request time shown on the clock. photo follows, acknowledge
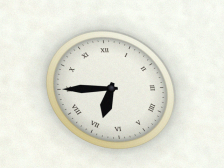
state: 6:45
